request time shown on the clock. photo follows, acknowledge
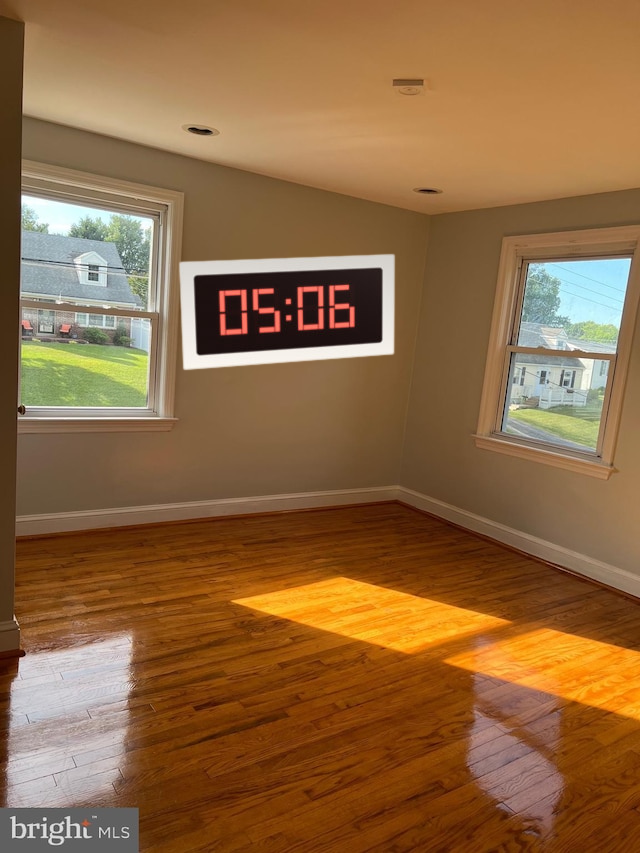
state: 5:06
